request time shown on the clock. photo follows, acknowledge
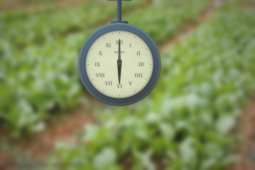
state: 6:00
